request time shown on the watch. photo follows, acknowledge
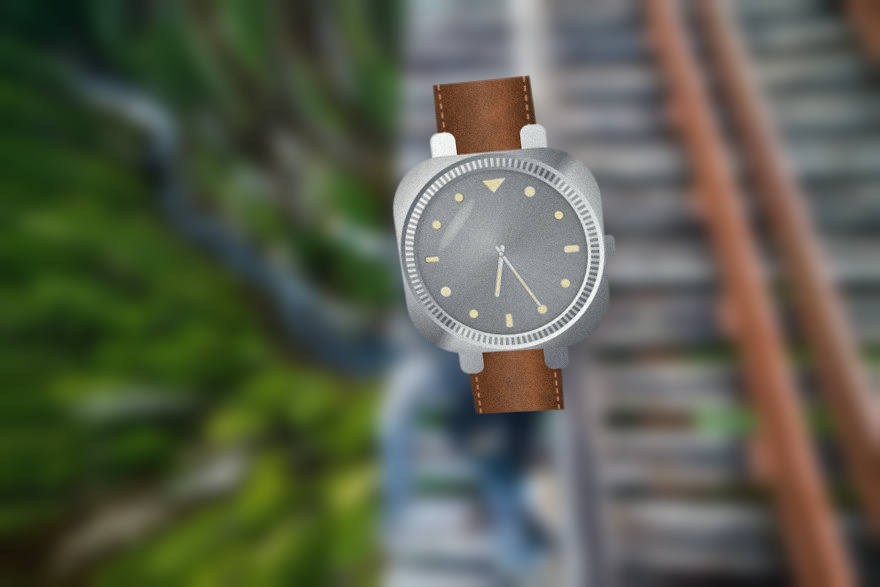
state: 6:25
